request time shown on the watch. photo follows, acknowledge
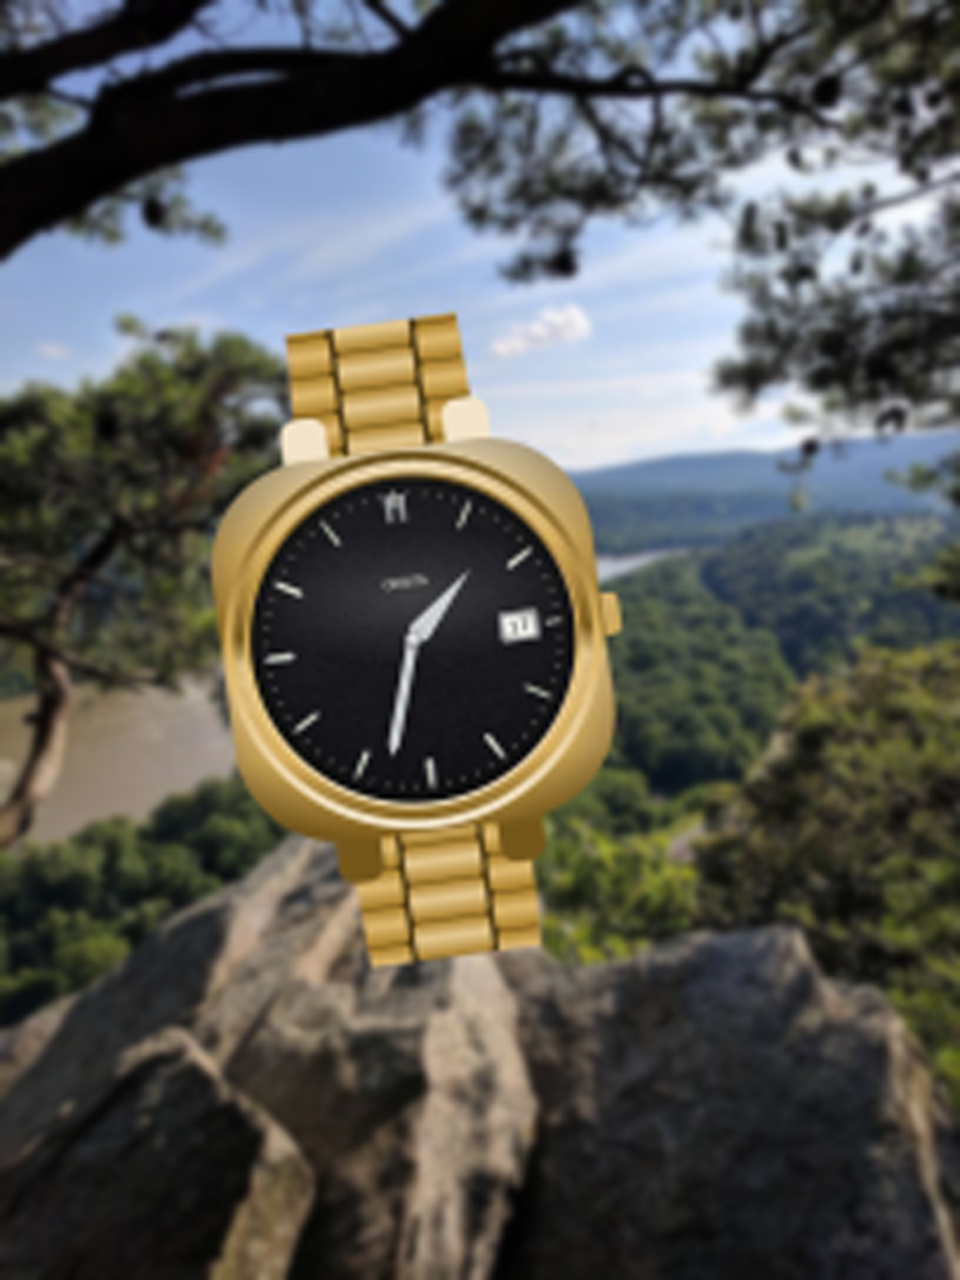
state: 1:33
